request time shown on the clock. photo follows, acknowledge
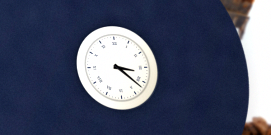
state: 3:22
